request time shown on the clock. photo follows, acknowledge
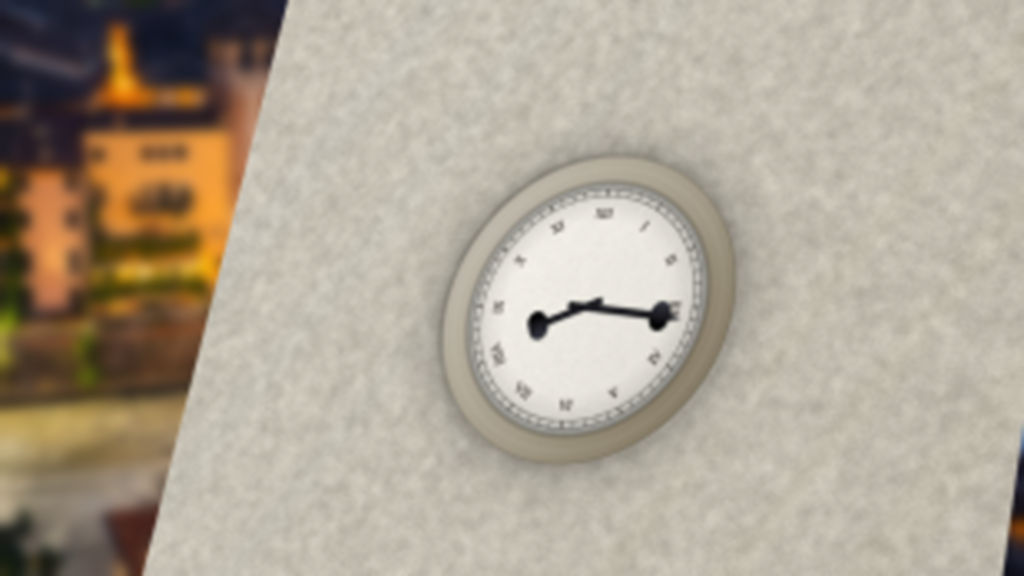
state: 8:16
